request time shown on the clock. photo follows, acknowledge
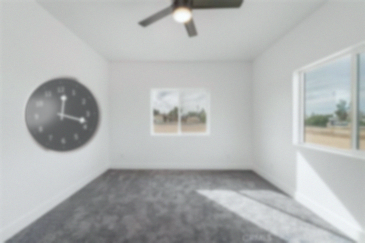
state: 12:18
